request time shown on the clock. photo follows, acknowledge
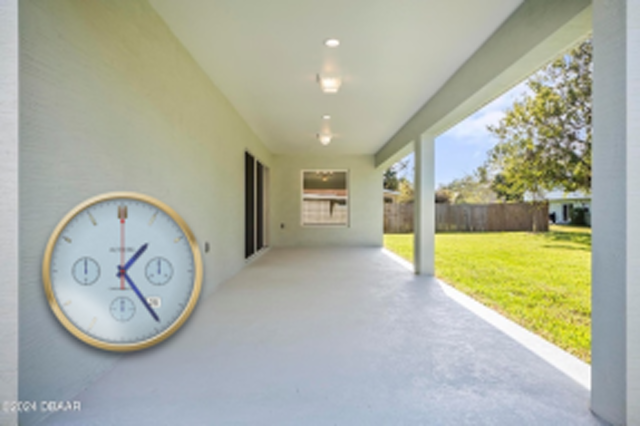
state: 1:24
